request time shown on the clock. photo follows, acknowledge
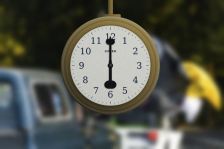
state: 6:00
